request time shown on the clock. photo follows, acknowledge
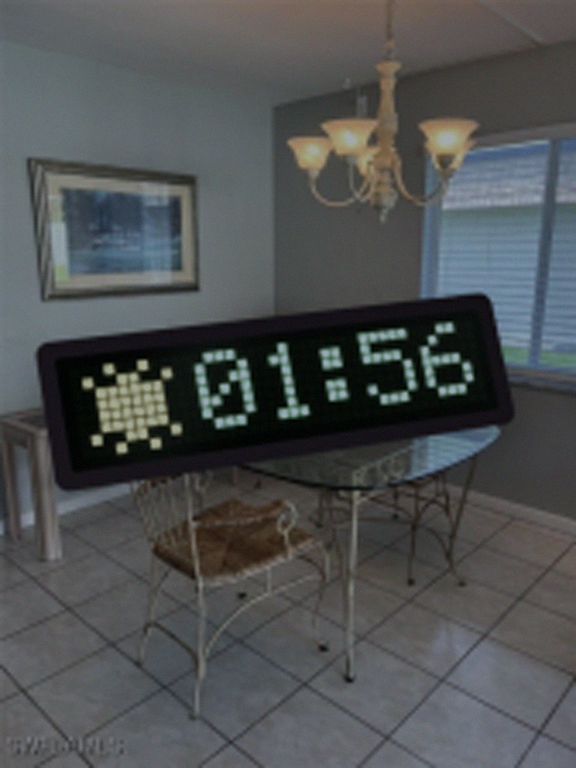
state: 1:56
